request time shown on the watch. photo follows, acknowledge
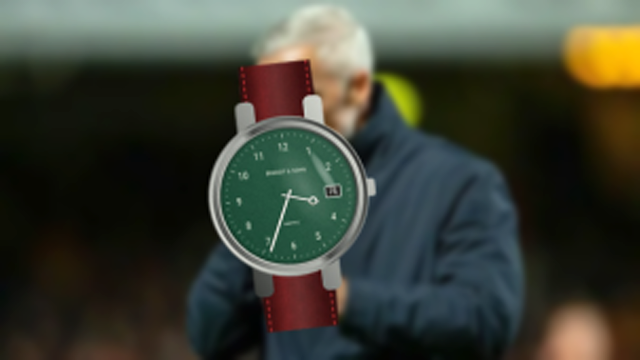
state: 3:34
